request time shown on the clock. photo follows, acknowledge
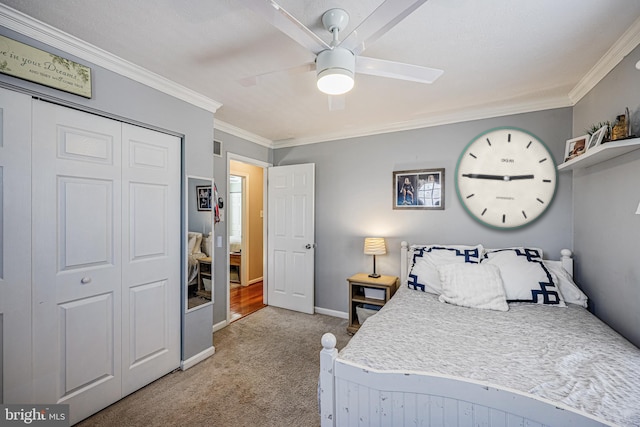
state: 2:45
